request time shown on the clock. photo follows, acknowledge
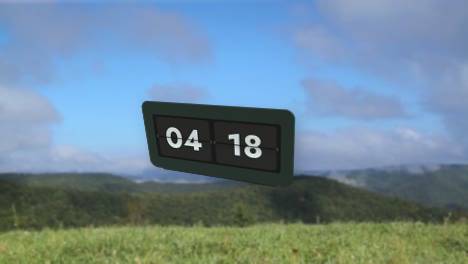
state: 4:18
